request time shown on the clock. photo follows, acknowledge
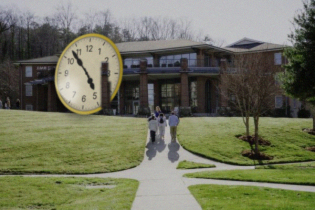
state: 4:53
